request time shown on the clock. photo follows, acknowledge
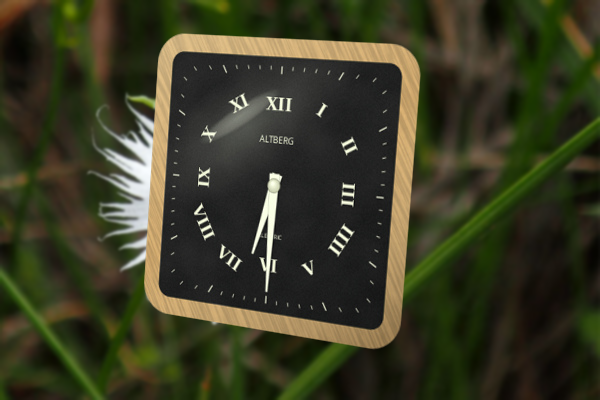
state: 6:30
